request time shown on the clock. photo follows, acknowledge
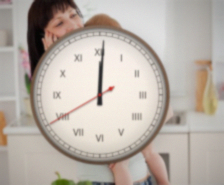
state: 12:00:40
